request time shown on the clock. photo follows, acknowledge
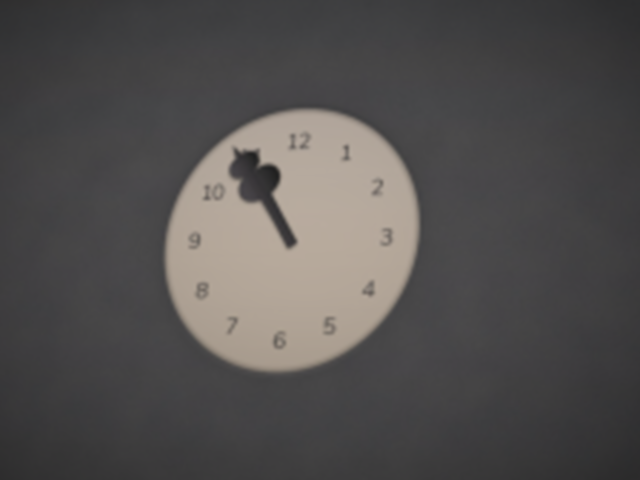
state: 10:54
